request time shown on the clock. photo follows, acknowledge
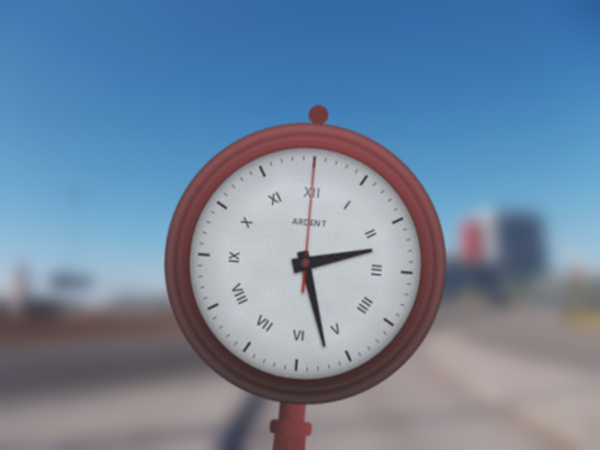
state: 2:27:00
